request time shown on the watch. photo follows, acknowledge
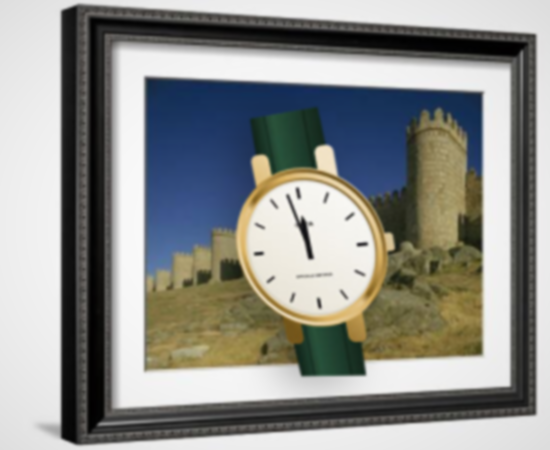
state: 11:58
